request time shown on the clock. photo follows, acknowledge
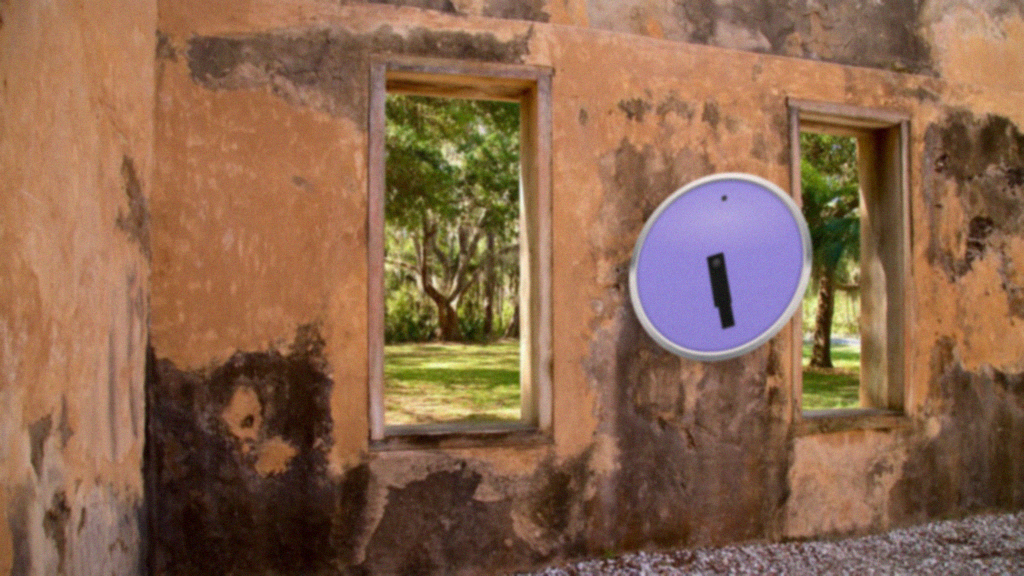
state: 5:27
